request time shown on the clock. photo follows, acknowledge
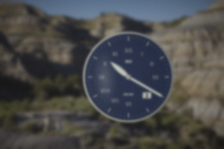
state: 10:20
